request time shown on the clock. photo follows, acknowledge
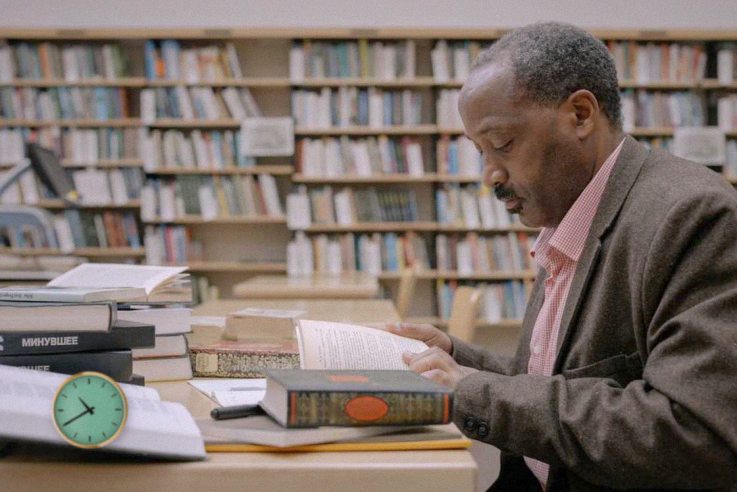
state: 10:40
